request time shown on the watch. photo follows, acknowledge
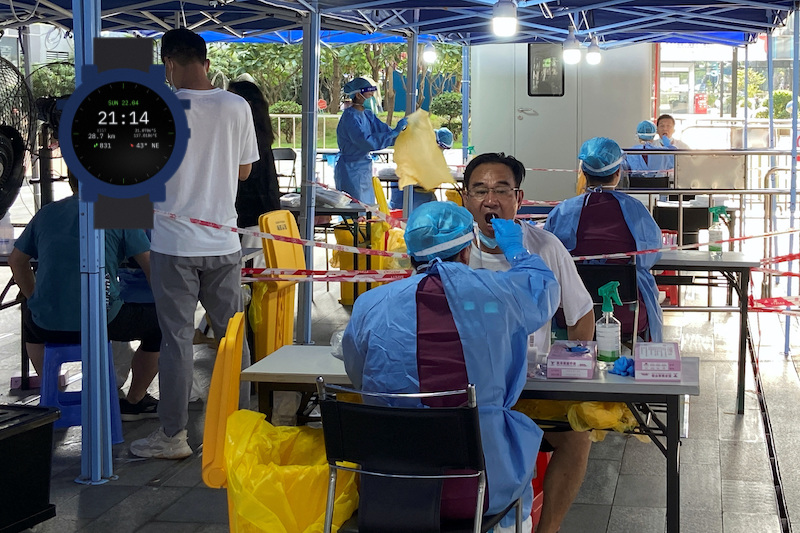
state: 21:14
